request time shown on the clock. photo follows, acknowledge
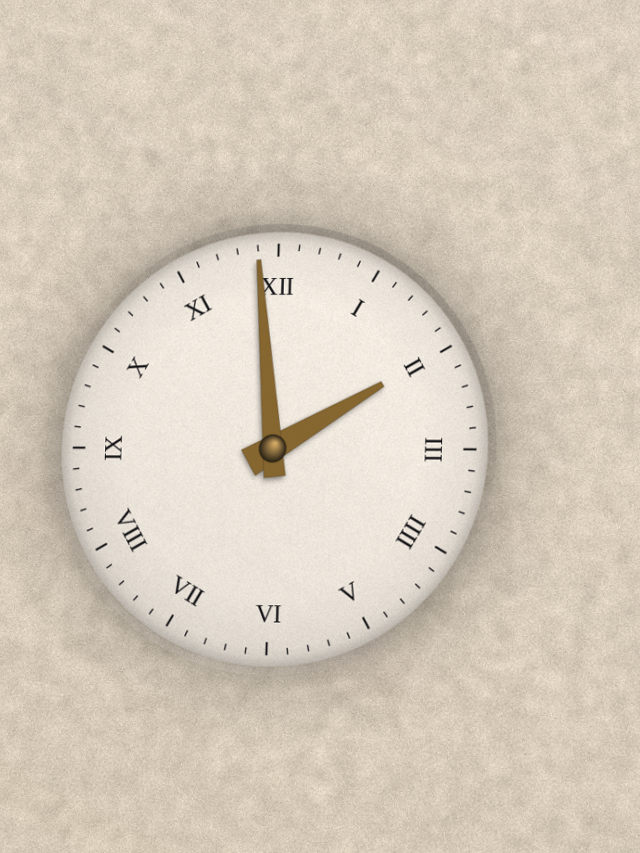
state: 1:59
